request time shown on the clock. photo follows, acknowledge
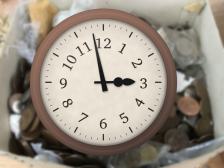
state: 2:58
